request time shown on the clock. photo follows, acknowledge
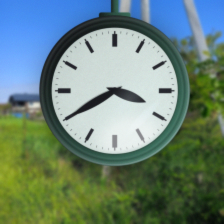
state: 3:40
